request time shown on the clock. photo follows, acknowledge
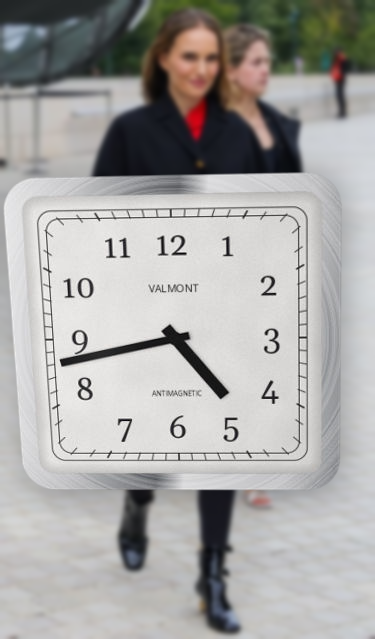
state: 4:43
